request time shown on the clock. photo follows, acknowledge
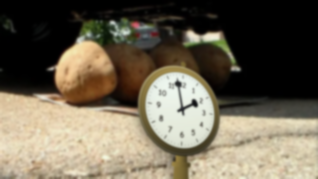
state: 1:58
